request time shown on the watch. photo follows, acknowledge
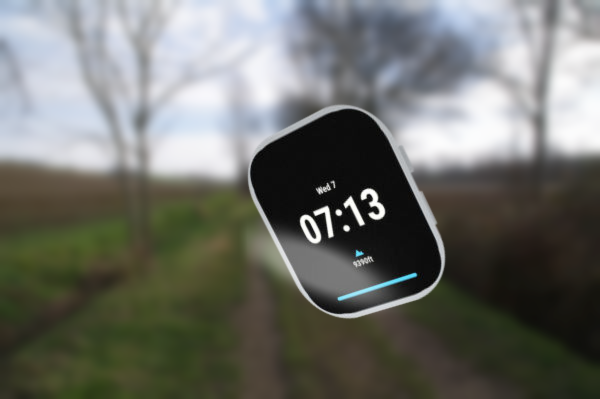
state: 7:13
